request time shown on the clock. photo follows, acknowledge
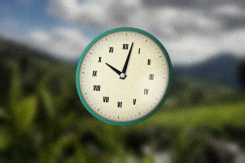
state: 10:02
